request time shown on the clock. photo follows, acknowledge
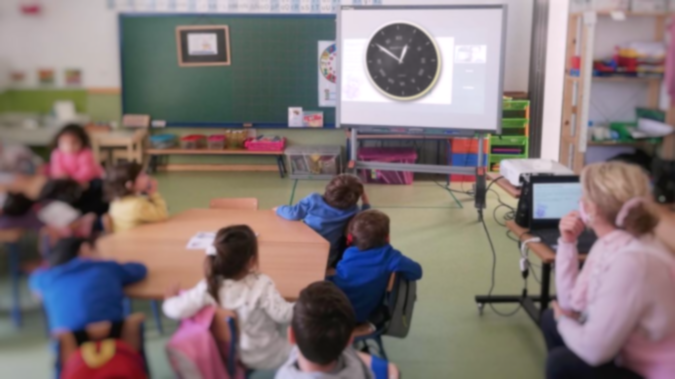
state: 12:51
